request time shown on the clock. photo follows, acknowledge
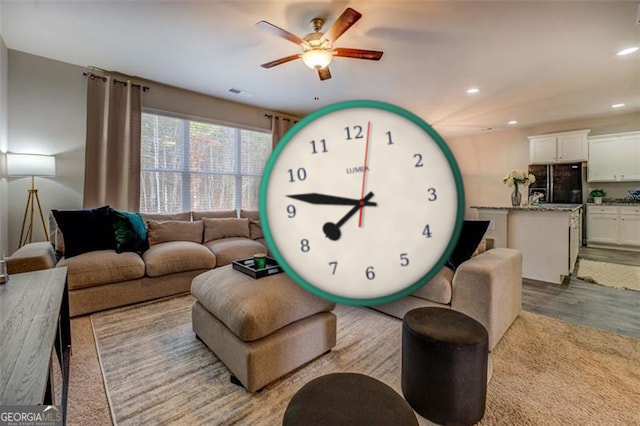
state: 7:47:02
